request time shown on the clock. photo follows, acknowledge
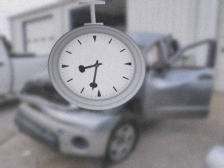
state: 8:32
